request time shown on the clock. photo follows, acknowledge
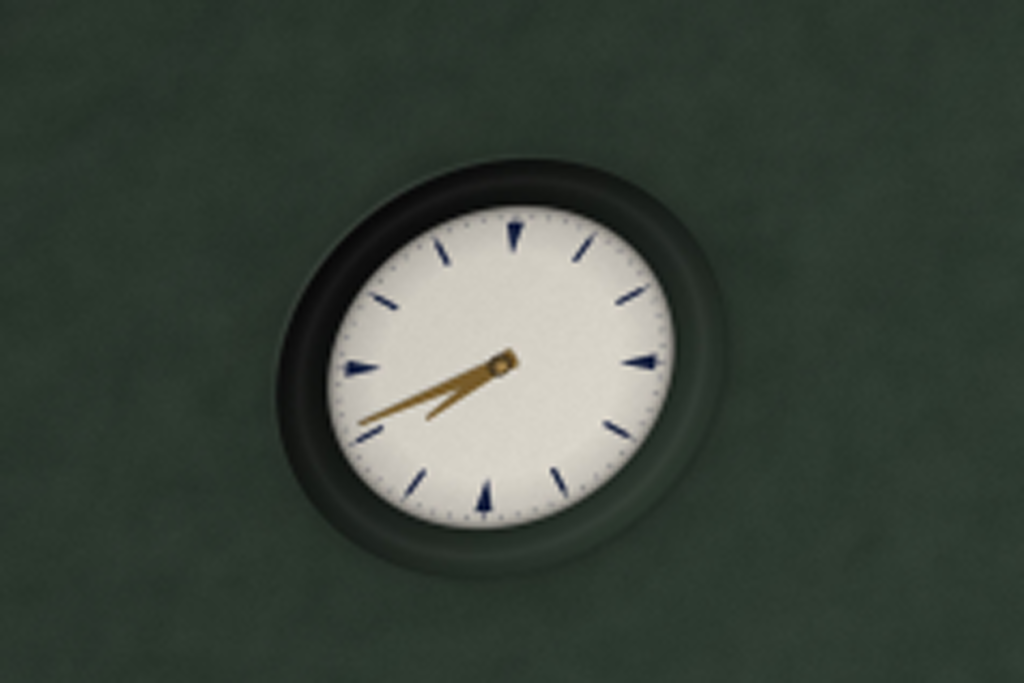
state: 7:41
